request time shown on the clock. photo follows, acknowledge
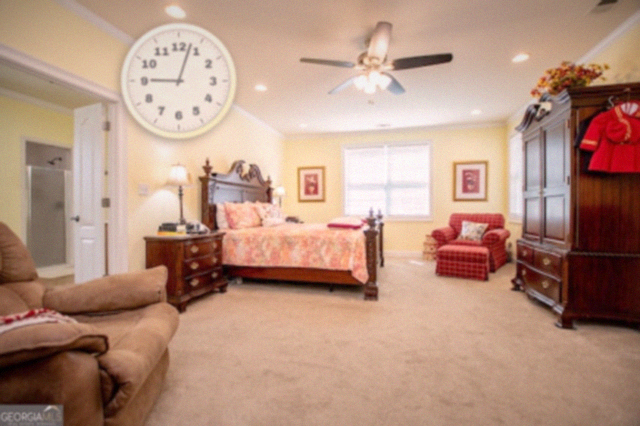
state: 9:03
